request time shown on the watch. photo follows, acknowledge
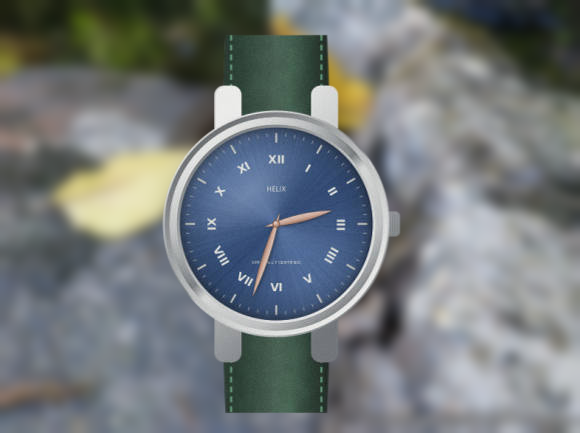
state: 2:33
